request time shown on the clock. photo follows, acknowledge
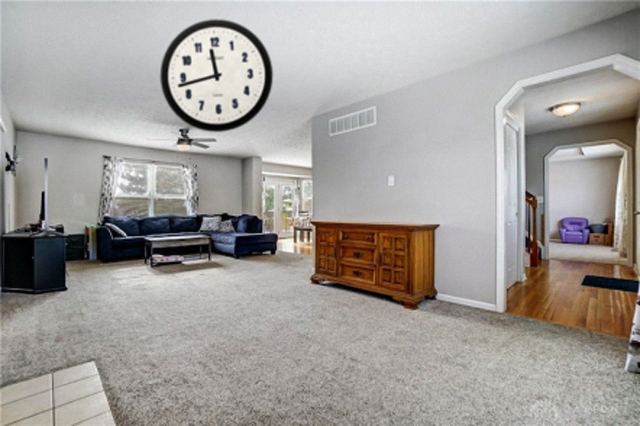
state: 11:43
